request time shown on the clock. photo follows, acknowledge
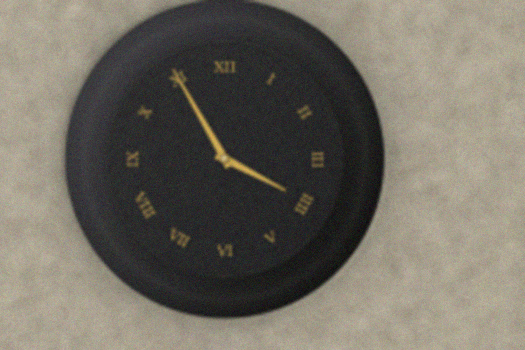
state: 3:55
